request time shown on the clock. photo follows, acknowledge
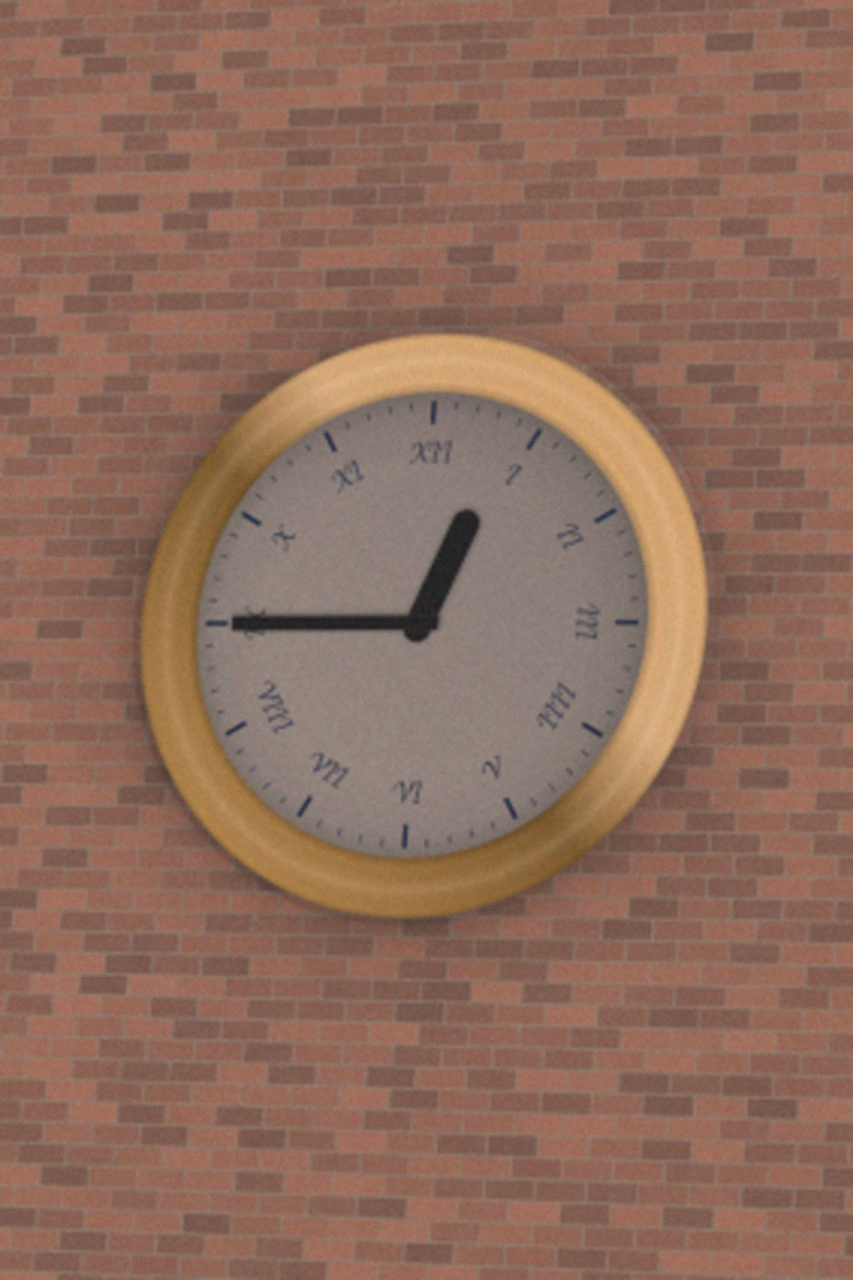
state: 12:45
